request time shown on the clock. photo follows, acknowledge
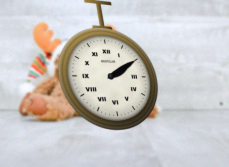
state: 2:10
